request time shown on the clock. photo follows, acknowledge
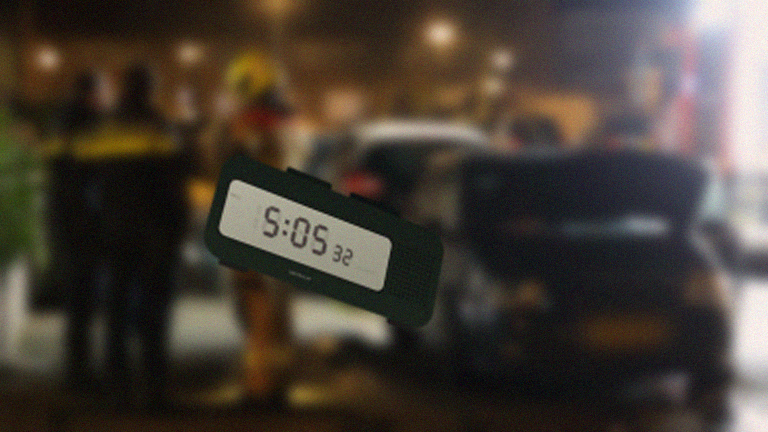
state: 5:05:32
